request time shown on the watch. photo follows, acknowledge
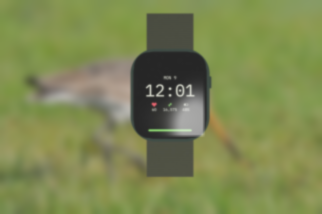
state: 12:01
